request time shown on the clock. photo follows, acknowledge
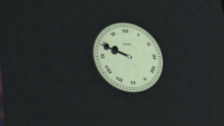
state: 9:49
